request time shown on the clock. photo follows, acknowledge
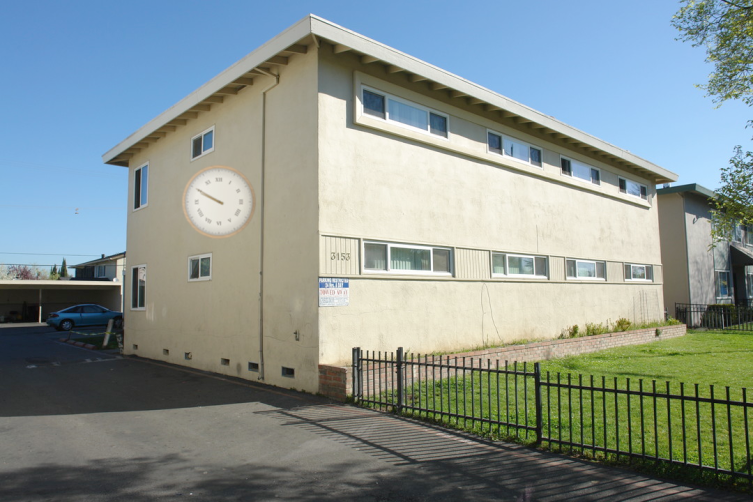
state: 9:50
